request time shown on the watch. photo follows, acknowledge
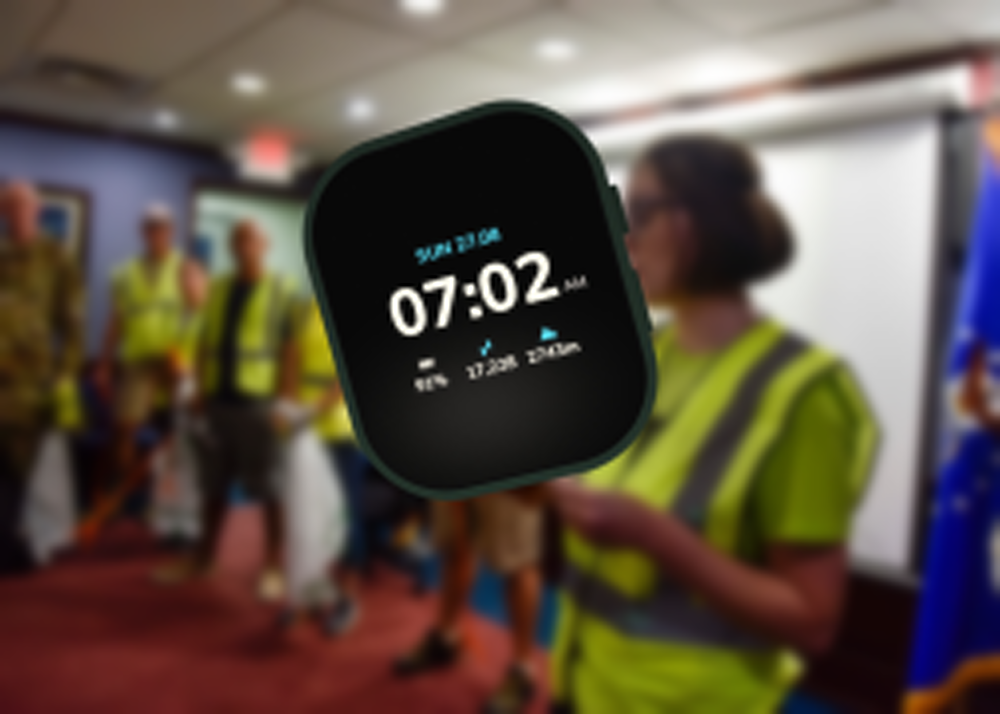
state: 7:02
